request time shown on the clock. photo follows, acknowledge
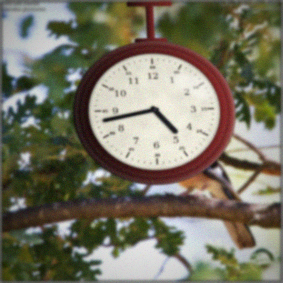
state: 4:43
